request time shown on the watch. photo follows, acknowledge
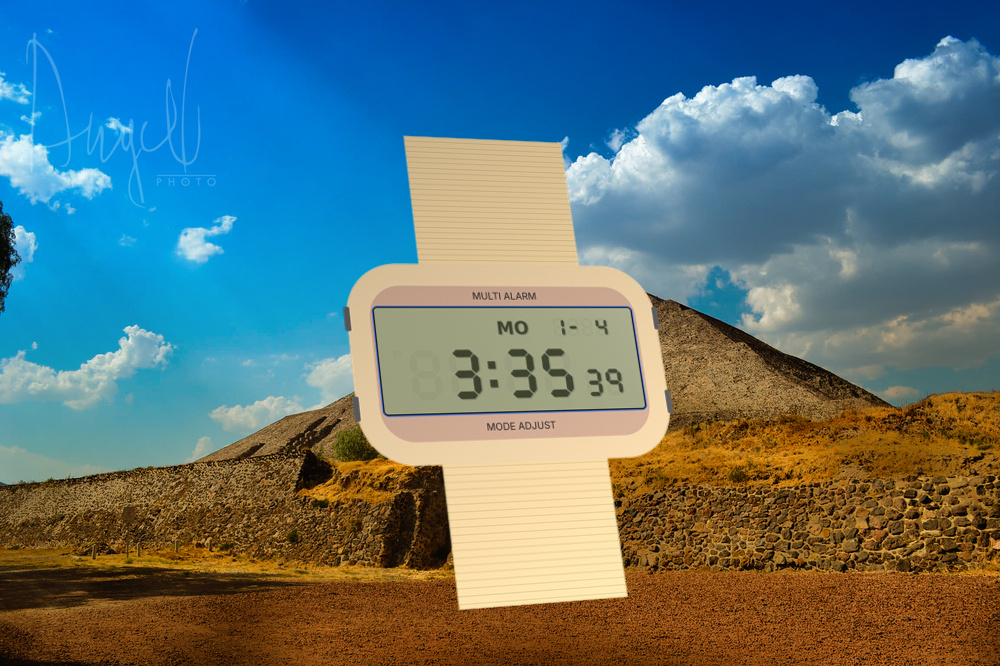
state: 3:35:39
